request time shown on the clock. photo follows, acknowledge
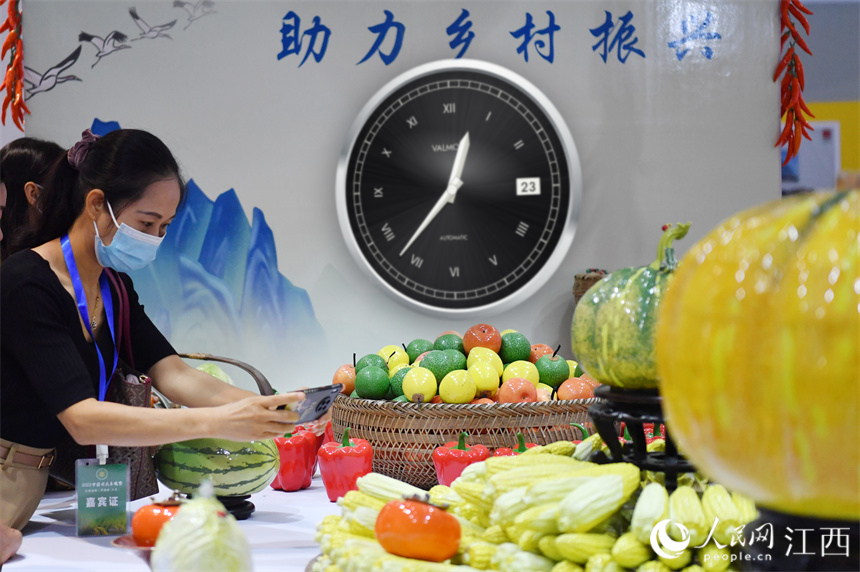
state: 12:37
